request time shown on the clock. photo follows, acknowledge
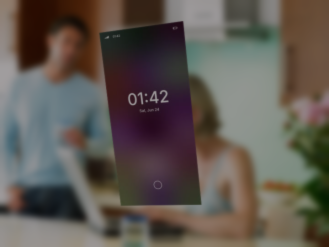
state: 1:42
